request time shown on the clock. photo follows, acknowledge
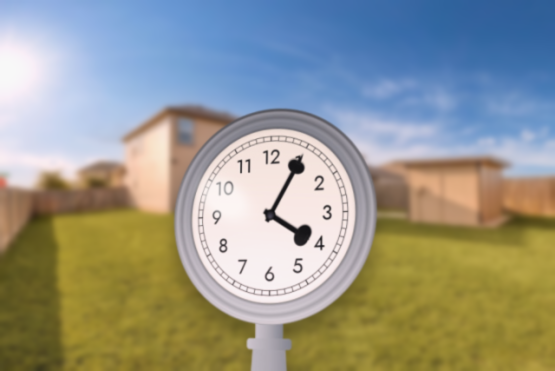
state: 4:05
